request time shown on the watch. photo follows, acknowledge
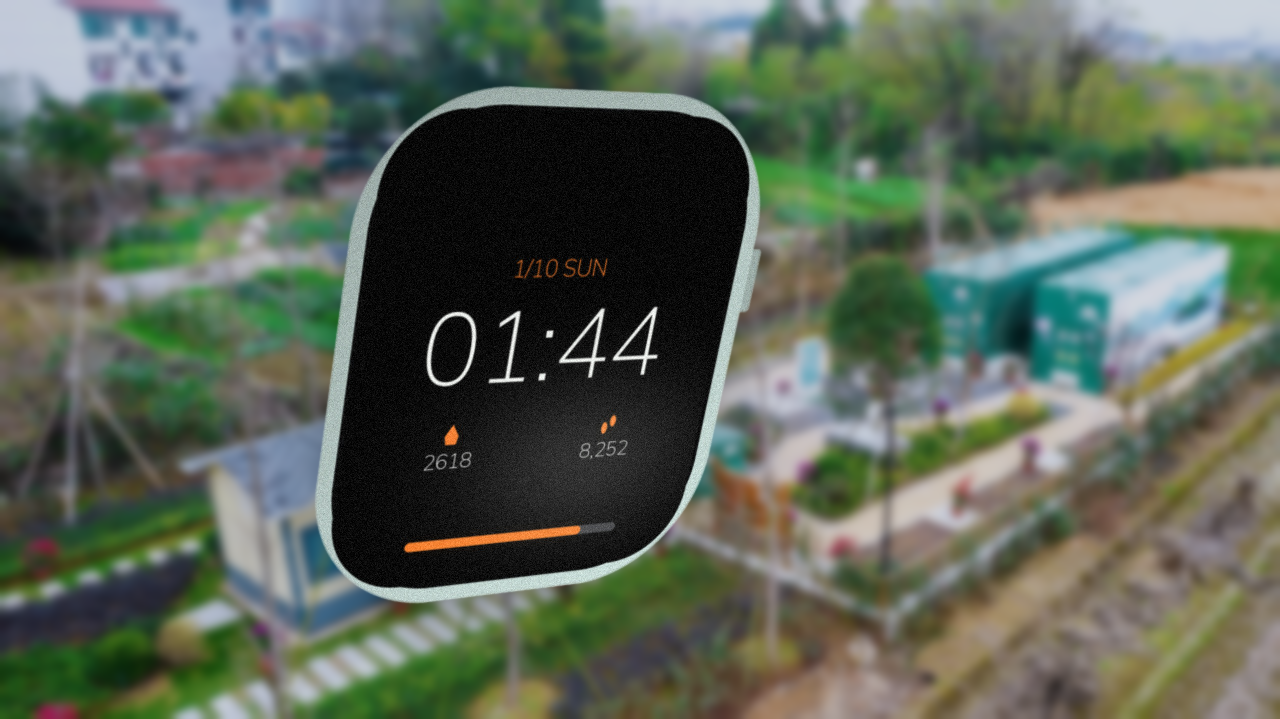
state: 1:44
